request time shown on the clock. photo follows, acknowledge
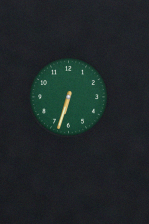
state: 6:33
